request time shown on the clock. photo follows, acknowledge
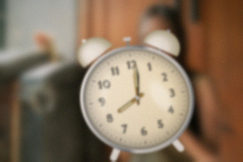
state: 8:01
